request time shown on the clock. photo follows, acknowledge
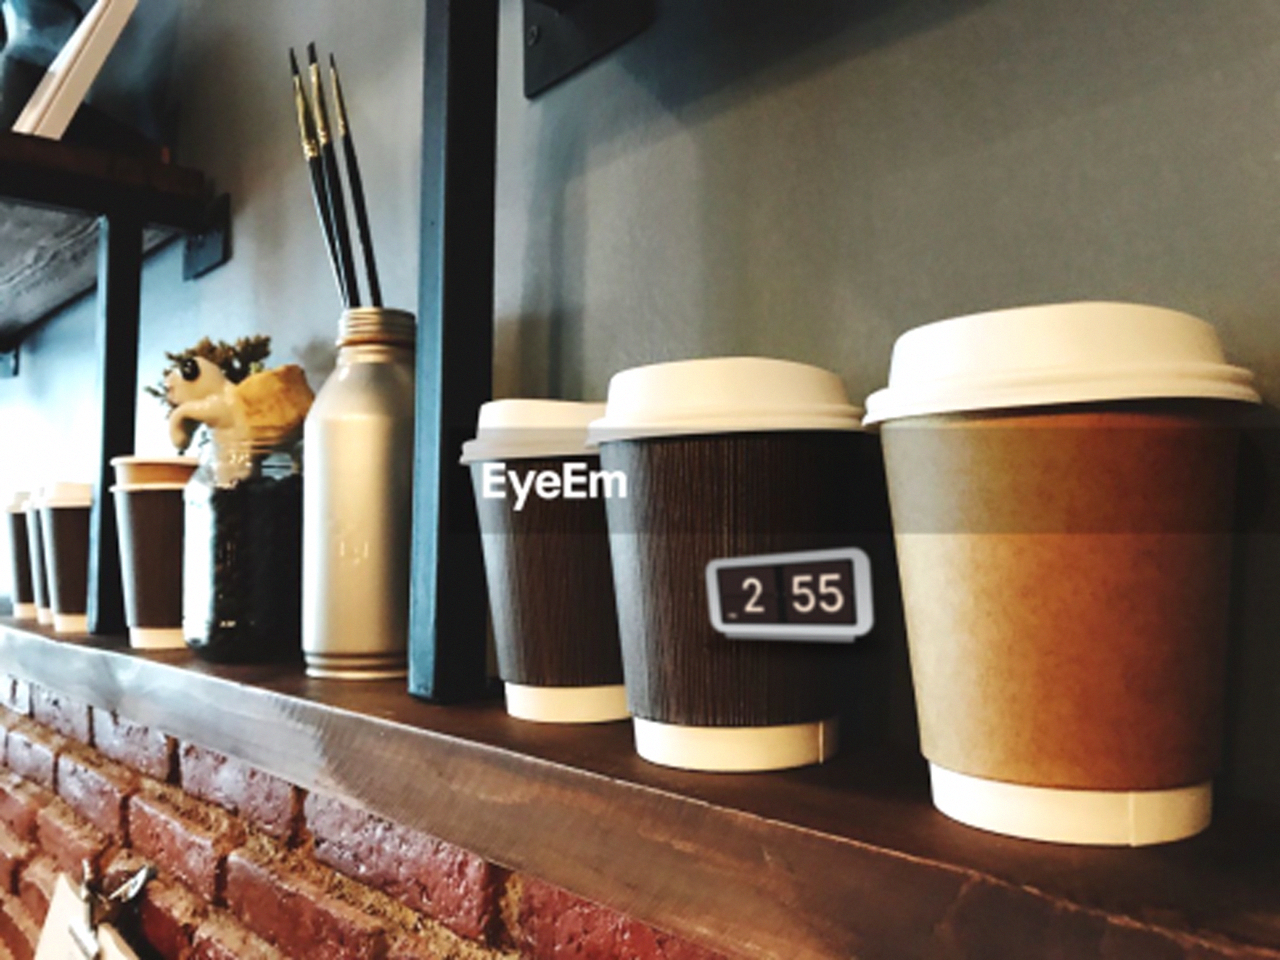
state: 2:55
